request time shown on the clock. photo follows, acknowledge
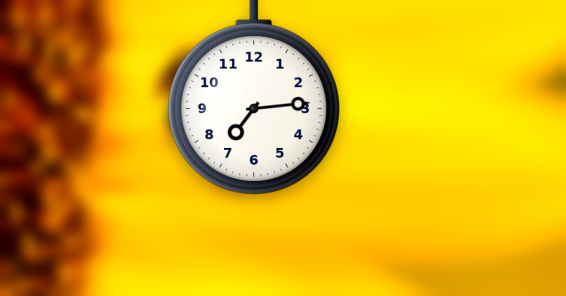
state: 7:14
